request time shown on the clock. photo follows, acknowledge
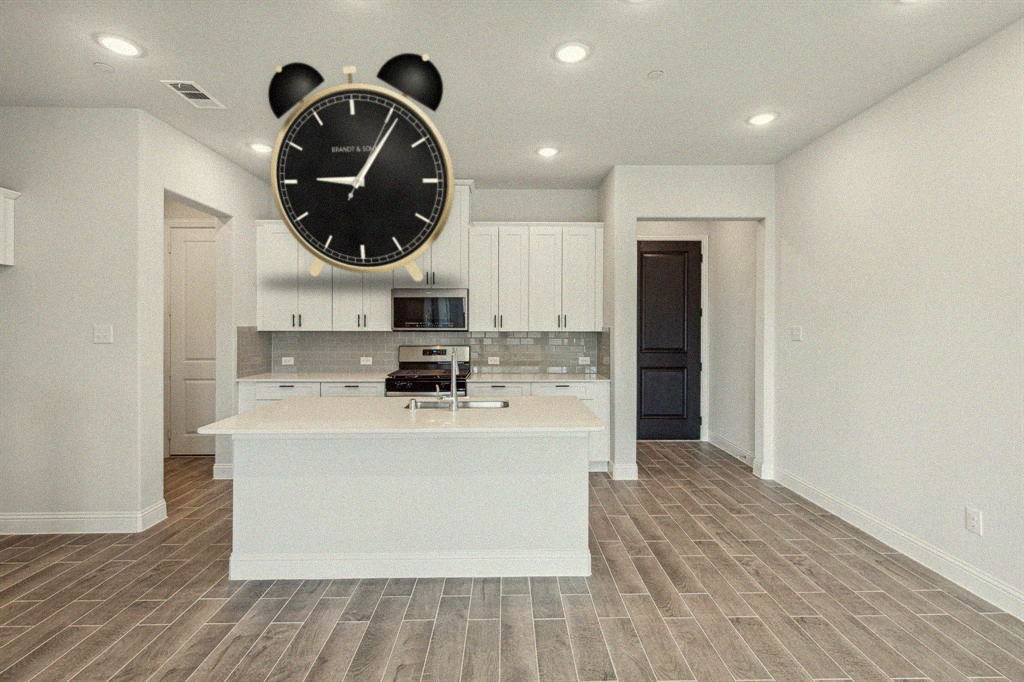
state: 9:06:05
